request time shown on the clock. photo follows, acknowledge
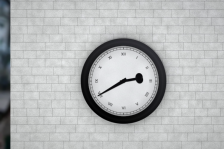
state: 2:40
